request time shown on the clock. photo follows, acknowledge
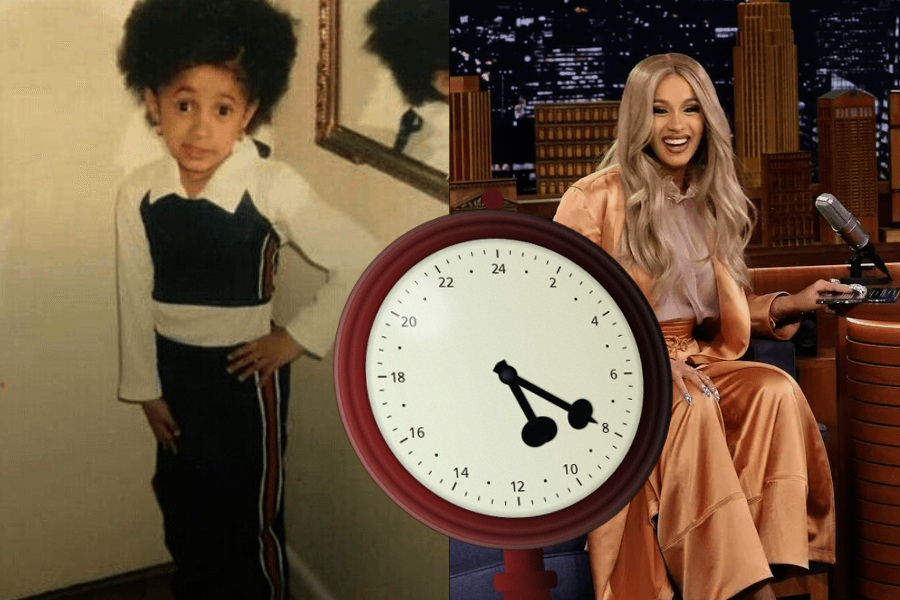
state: 10:20
